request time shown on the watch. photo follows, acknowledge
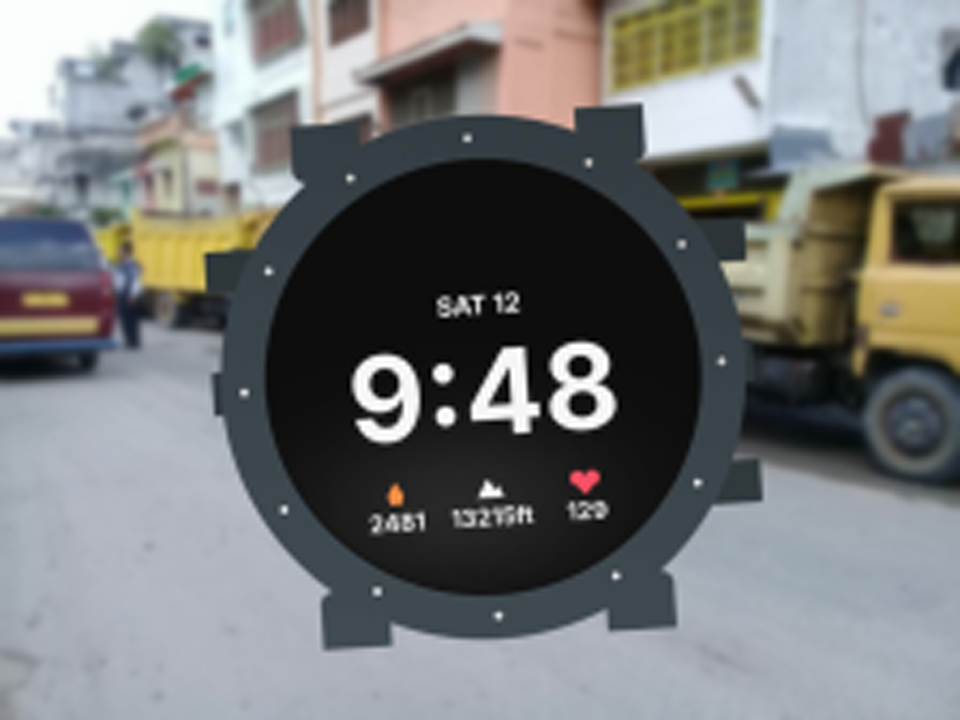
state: 9:48
